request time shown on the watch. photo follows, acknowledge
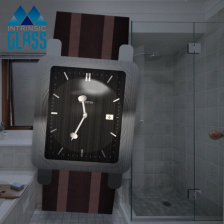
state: 11:34
